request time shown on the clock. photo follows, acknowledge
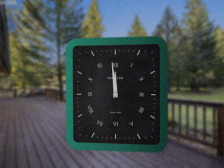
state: 11:59
